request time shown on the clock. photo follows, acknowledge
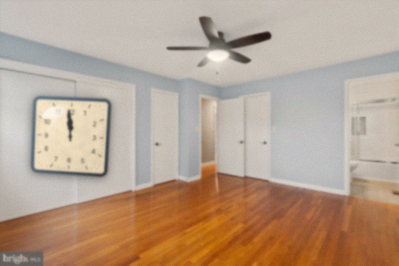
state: 11:59
